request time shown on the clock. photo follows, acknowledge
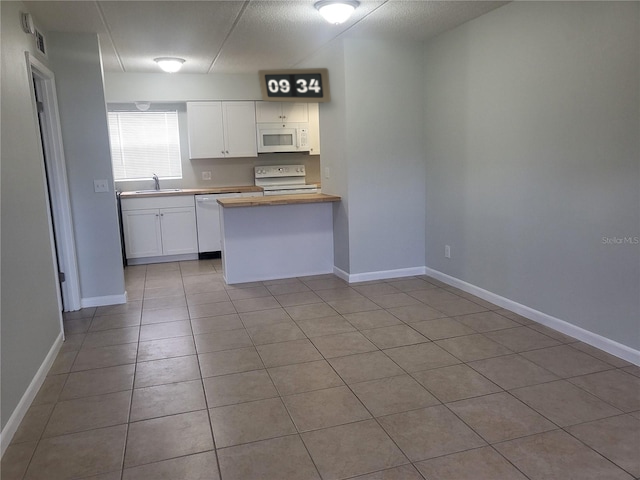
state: 9:34
